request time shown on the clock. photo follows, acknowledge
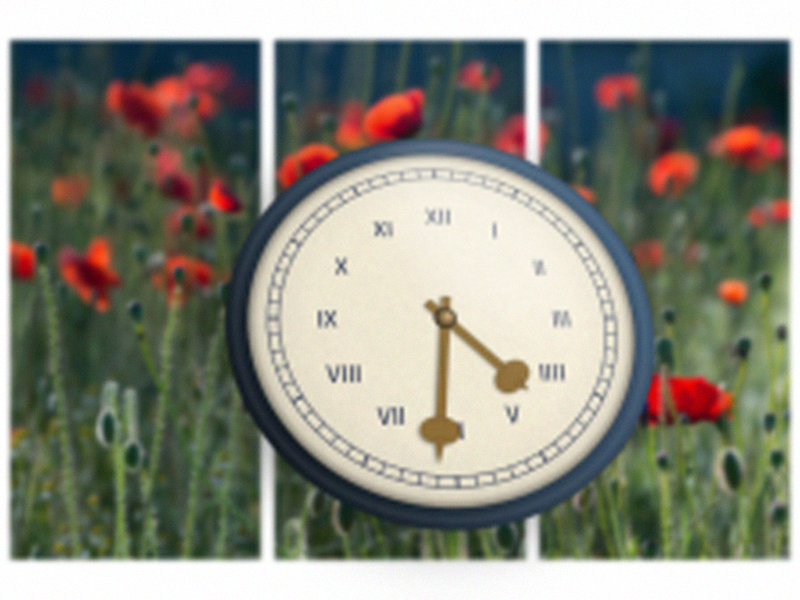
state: 4:31
